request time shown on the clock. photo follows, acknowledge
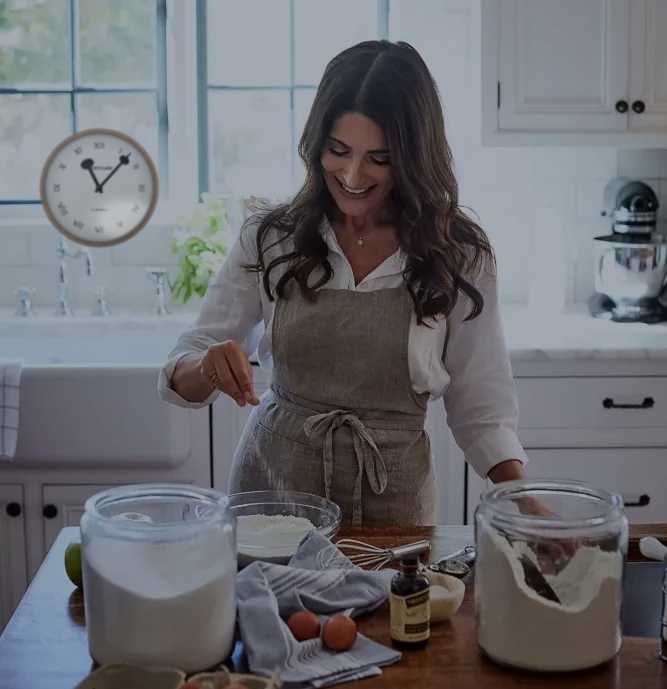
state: 11:07
